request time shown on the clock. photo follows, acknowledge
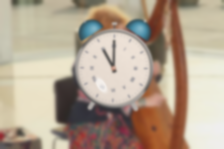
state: 11:00
